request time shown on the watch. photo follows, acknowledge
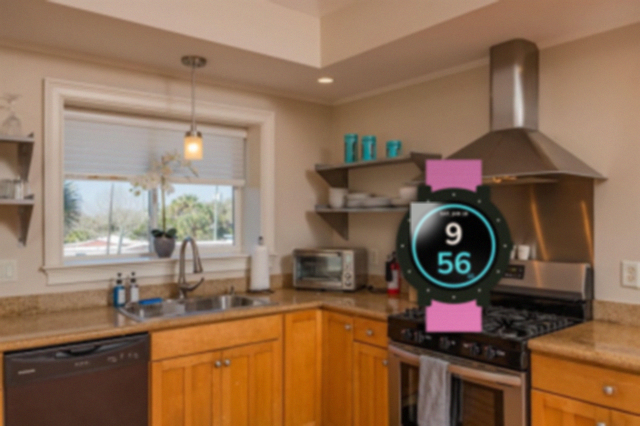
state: 9:56
